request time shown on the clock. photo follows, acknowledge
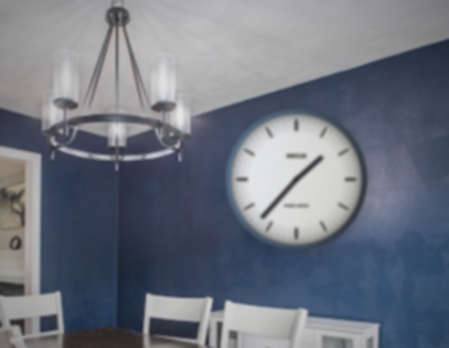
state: 1:37
